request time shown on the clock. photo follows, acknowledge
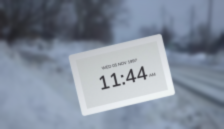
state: 11:44
